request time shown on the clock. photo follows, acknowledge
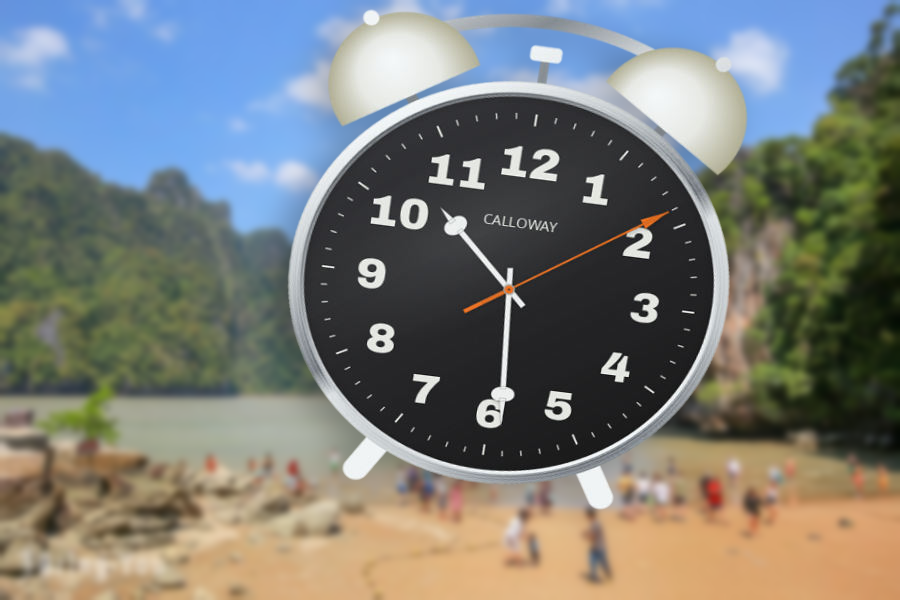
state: 10:29:09
